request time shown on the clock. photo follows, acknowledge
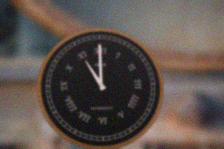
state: 11:00
